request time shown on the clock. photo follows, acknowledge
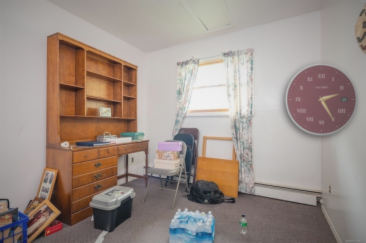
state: 2:25
